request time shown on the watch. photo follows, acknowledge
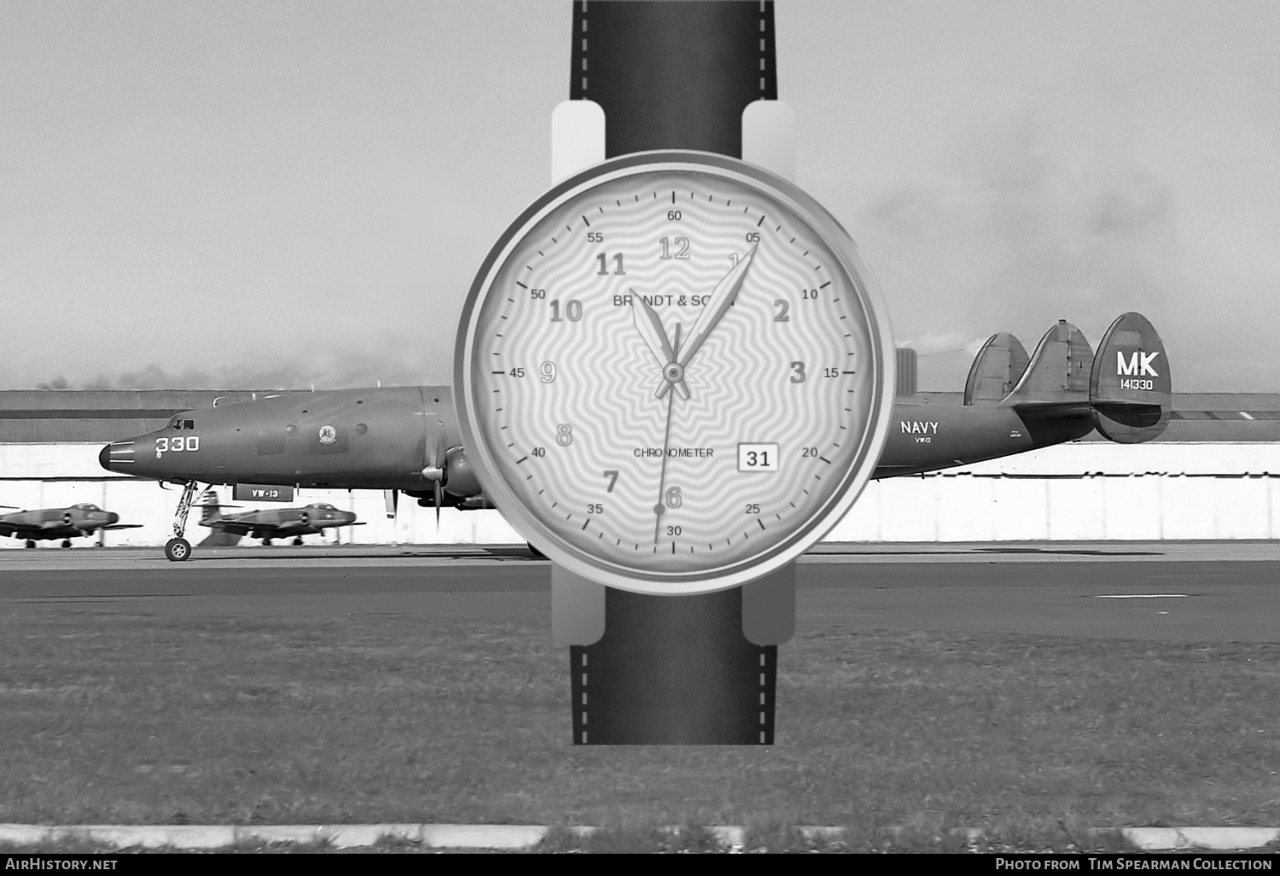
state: 11:05:31
